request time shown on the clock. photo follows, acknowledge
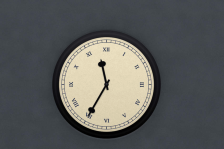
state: 11:35
